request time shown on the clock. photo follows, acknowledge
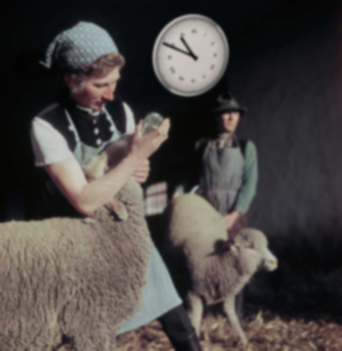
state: 10:49
